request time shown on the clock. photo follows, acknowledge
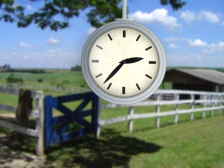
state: 2:37
